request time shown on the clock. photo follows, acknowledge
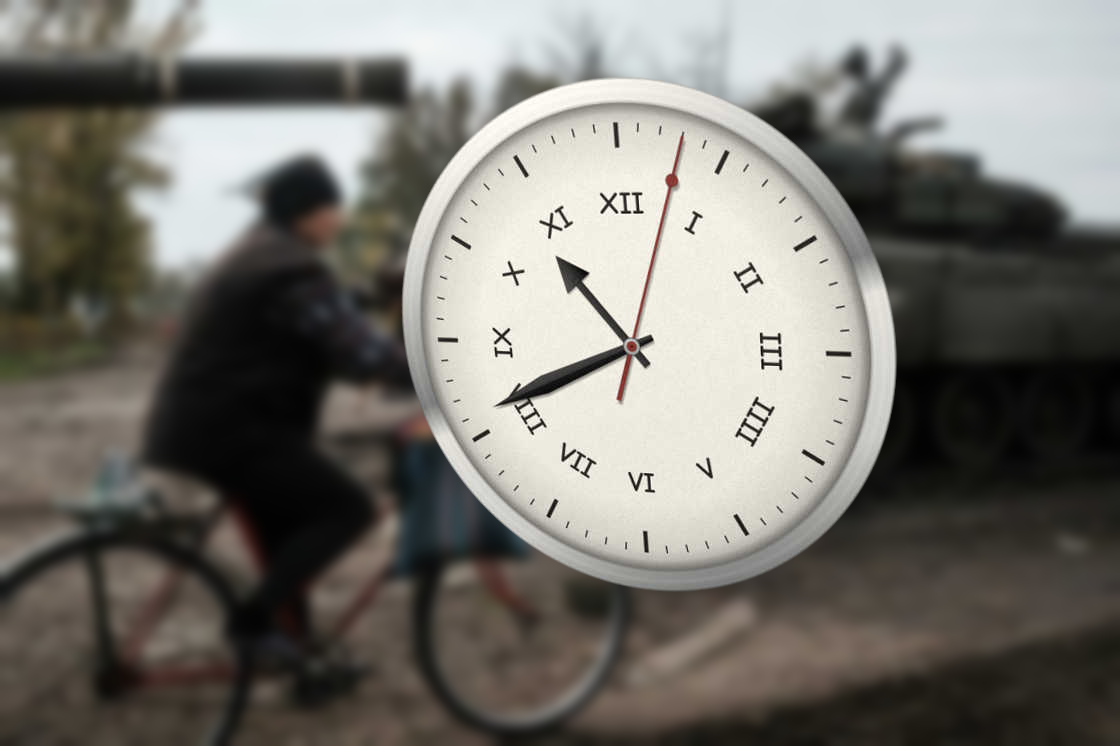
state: 10:41:03
